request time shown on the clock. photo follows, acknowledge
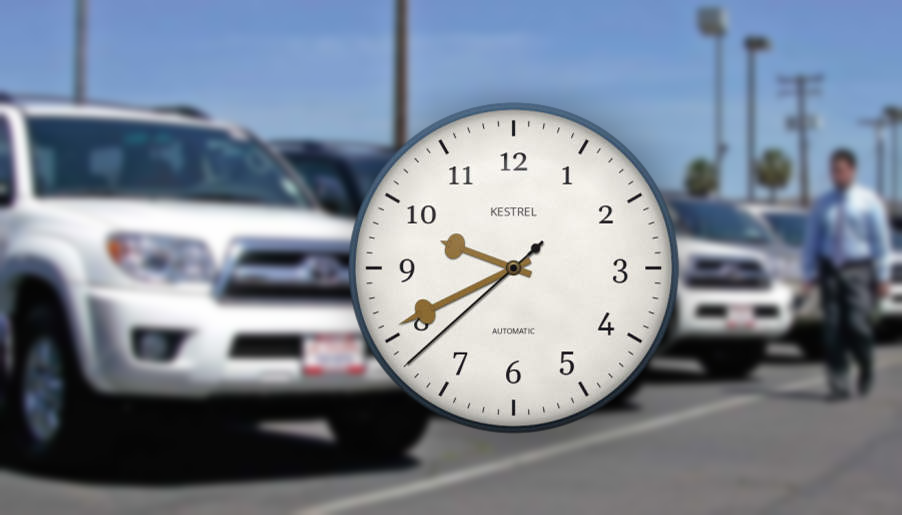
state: 9:40:38
